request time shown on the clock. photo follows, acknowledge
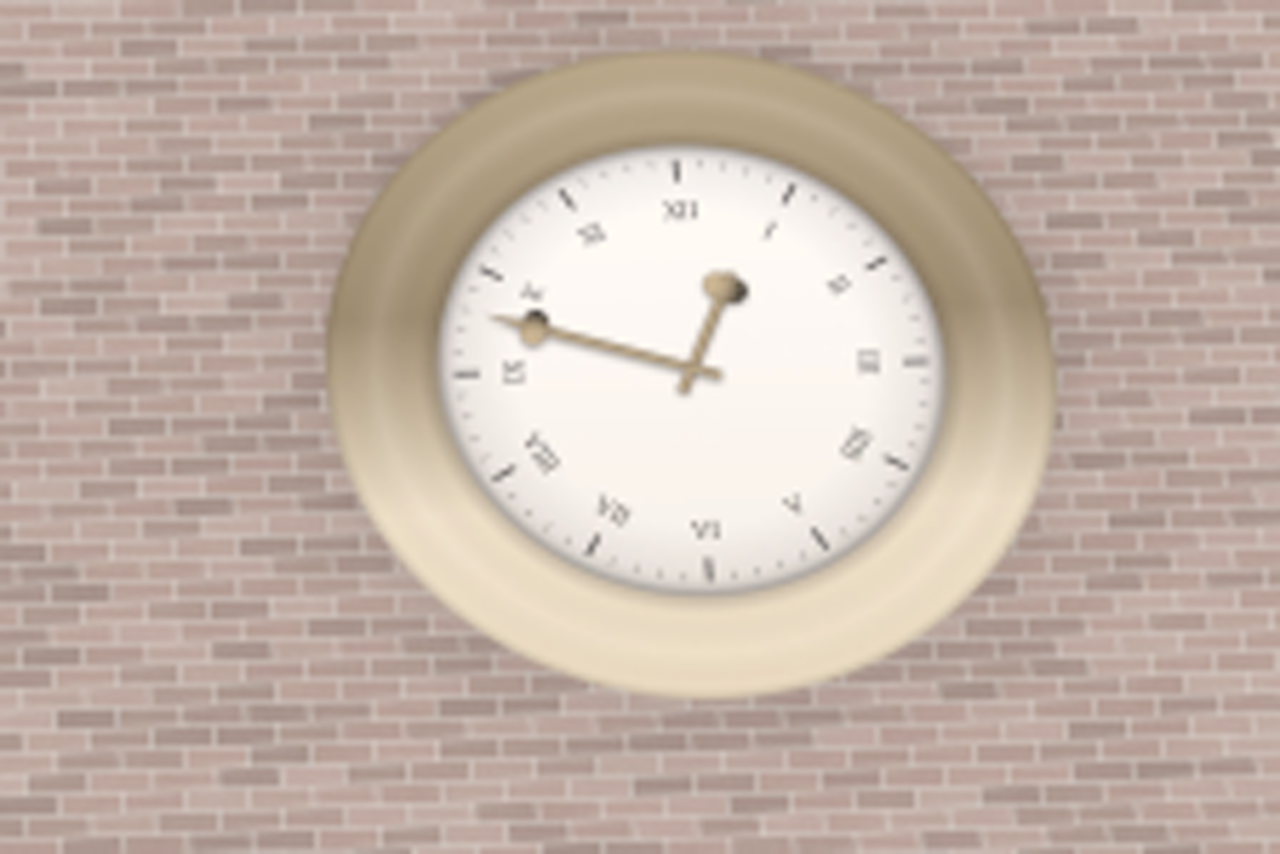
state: 12:48
